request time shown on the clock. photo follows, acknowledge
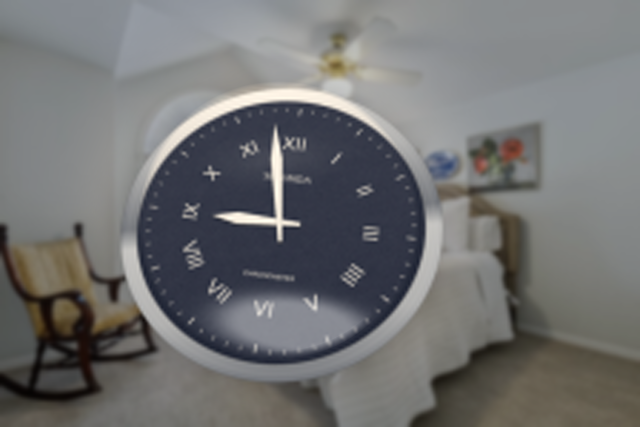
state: 8:58
